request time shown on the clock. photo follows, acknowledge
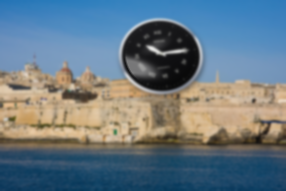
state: 10:15
